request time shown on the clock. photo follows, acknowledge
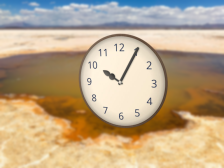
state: 10:05
